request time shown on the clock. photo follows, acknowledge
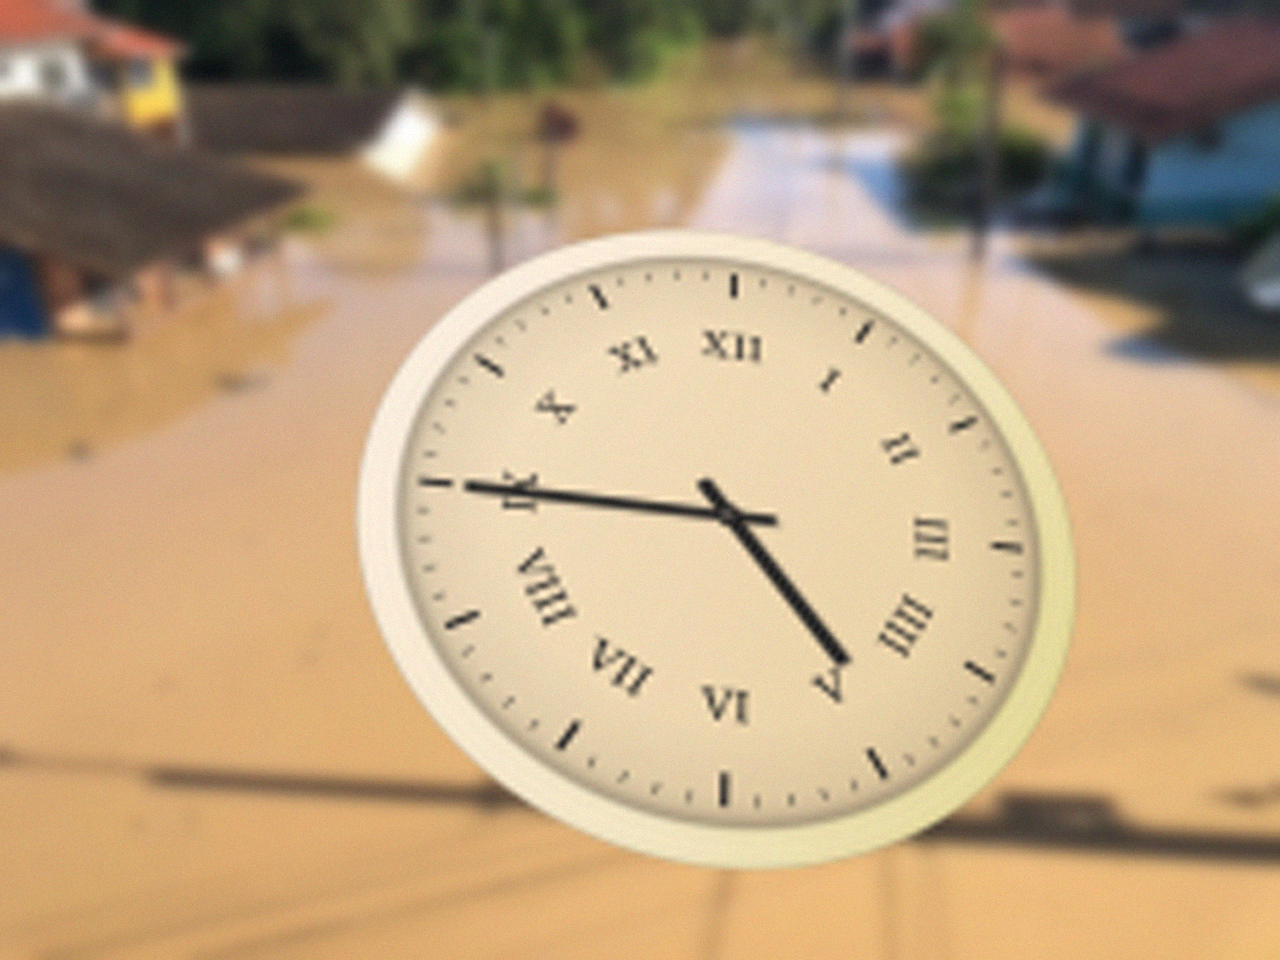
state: 4:45
